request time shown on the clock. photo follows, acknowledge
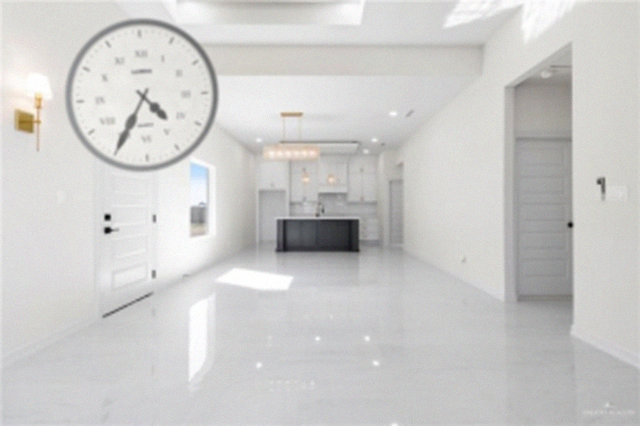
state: 4:35
